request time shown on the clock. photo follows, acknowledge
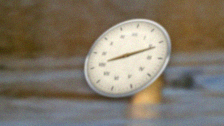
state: 8:11
